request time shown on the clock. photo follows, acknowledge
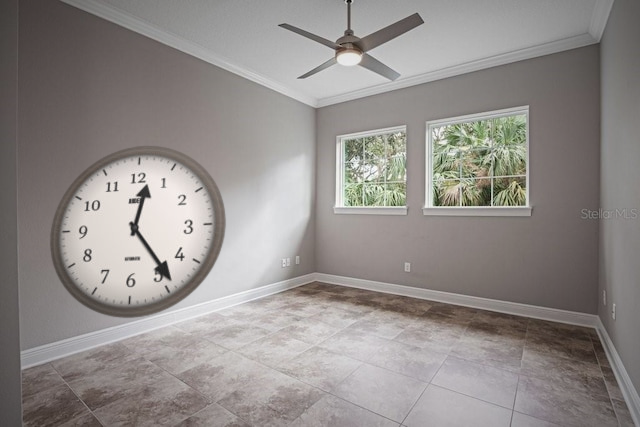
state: 12:24
